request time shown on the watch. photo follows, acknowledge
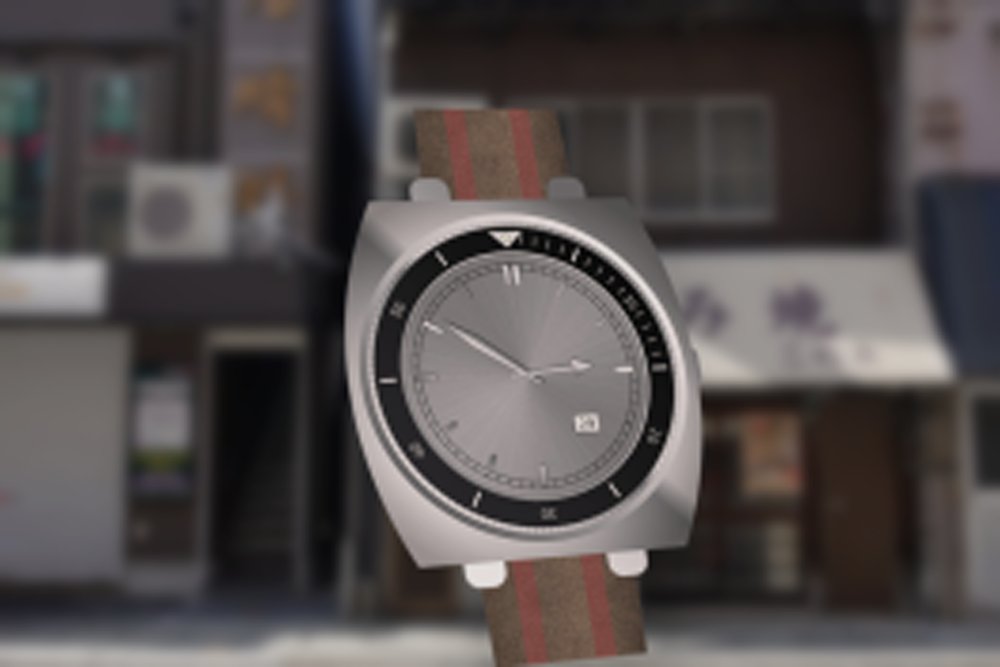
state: 2:51
